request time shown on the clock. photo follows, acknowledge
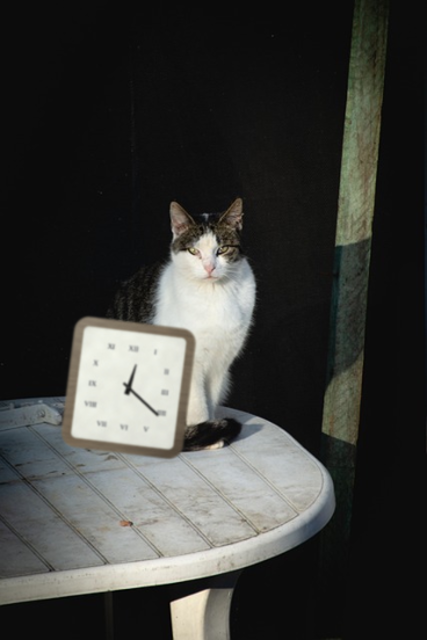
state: 12:21
